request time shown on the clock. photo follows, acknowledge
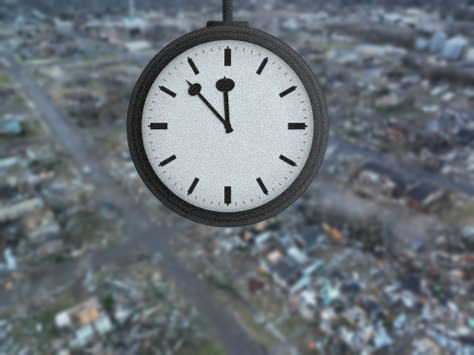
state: 11:53
